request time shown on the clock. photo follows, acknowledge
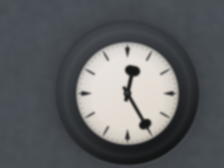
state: 12:25
